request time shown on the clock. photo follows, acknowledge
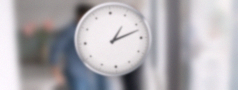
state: 1:12
